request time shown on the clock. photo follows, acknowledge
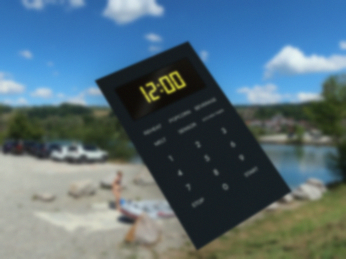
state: 12:00
